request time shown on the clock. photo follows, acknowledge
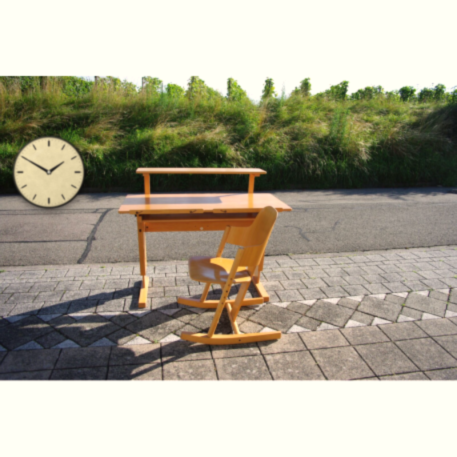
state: 1:50
